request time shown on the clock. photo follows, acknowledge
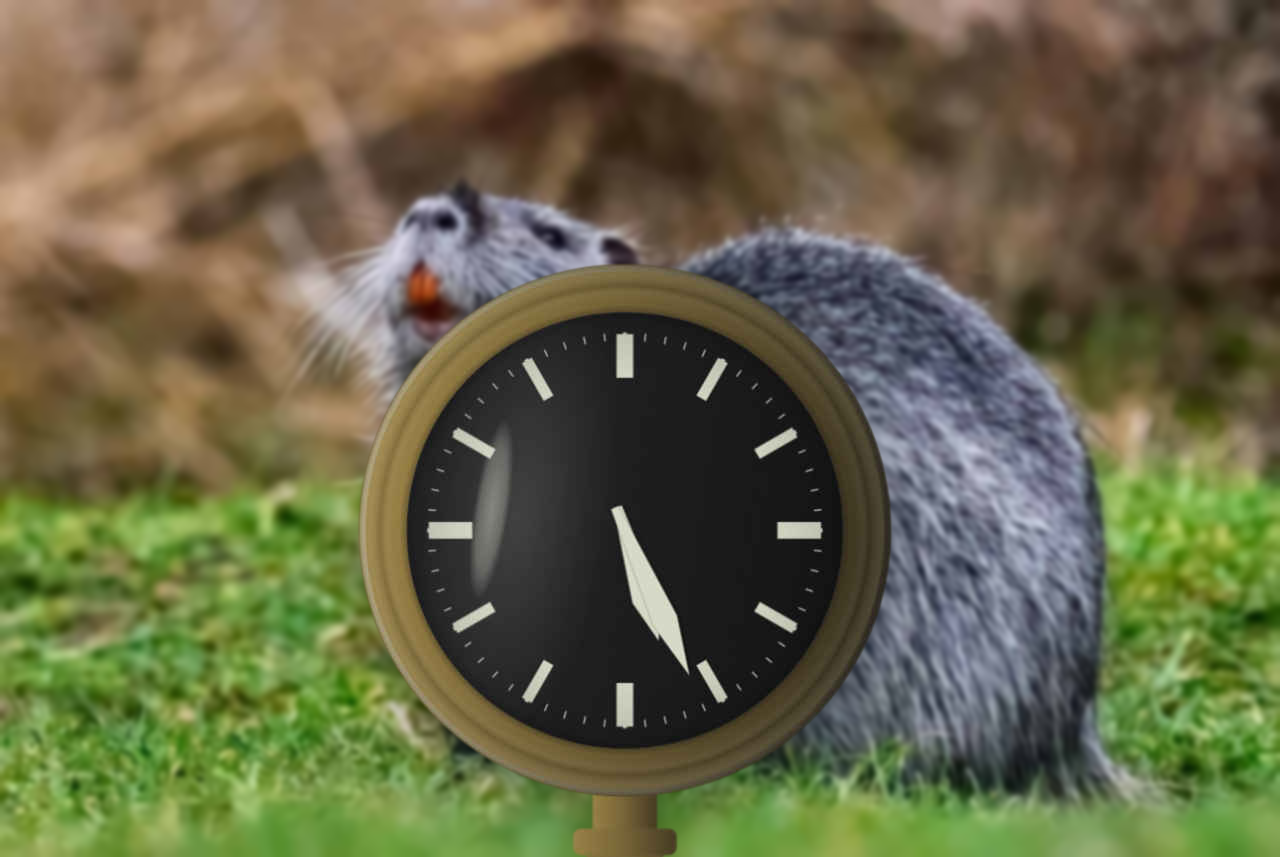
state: 5:26
